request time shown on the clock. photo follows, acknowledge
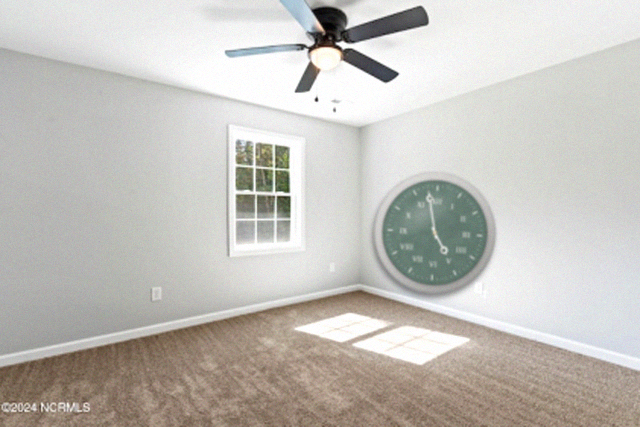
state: 4:58
